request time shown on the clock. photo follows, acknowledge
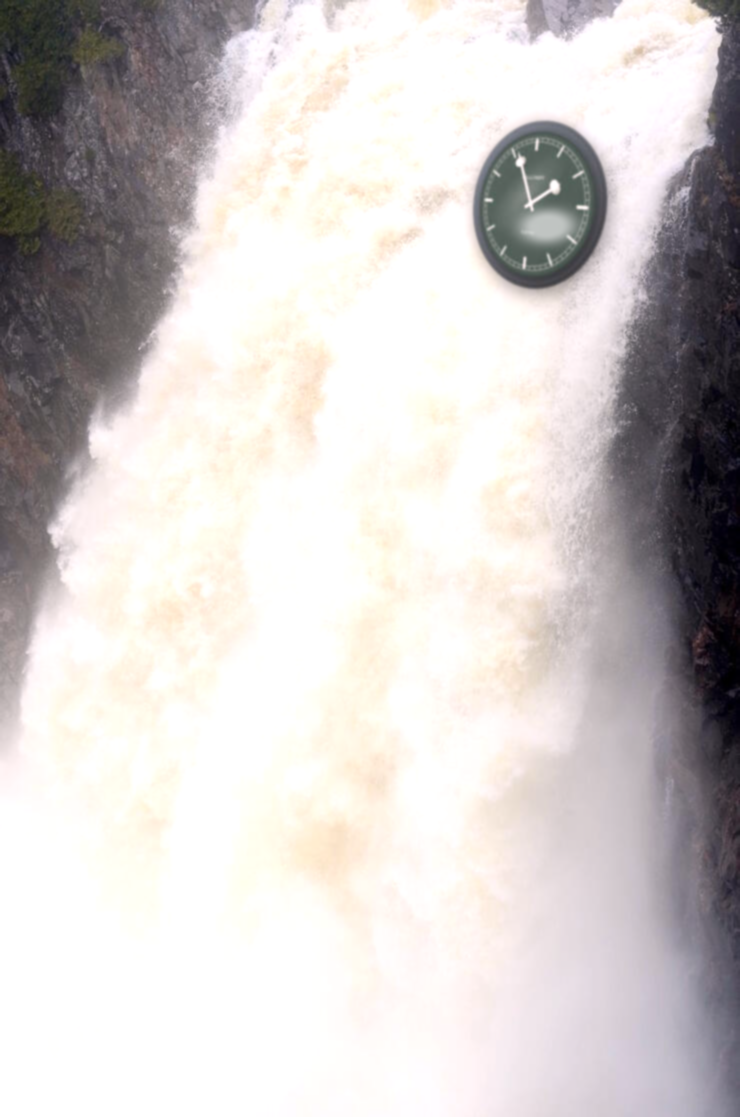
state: 1:56
